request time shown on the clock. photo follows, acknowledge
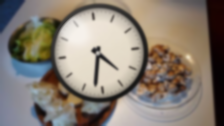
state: 4:32
